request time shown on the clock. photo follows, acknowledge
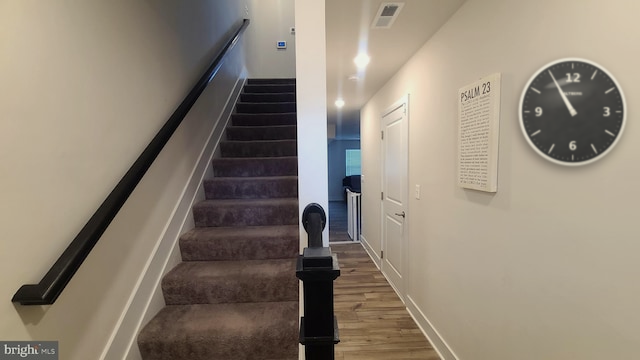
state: 10:55
